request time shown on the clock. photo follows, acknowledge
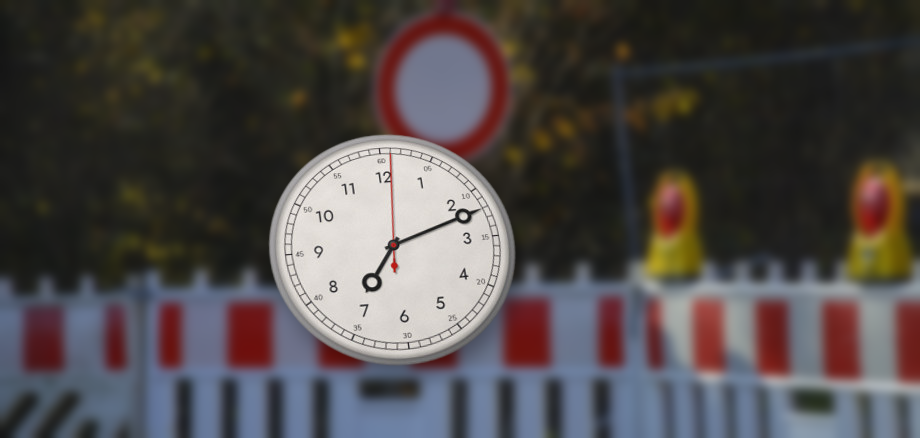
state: 7:12:01
